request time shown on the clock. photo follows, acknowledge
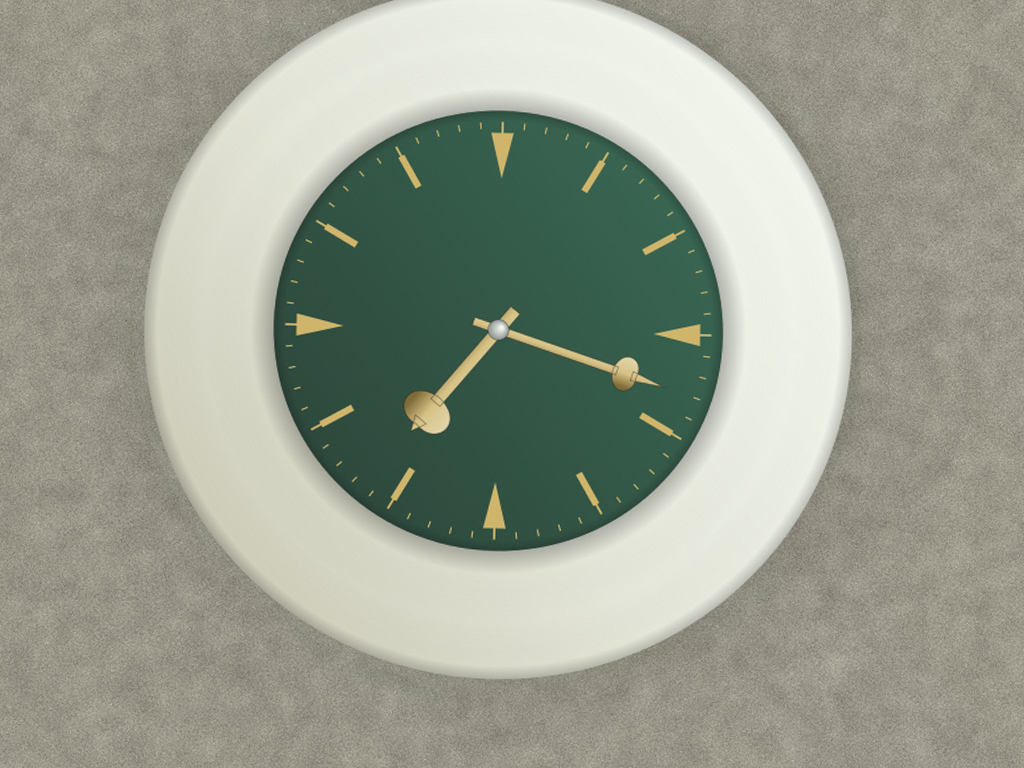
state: 7:18
